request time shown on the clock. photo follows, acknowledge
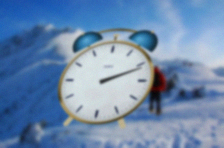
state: 2:11
